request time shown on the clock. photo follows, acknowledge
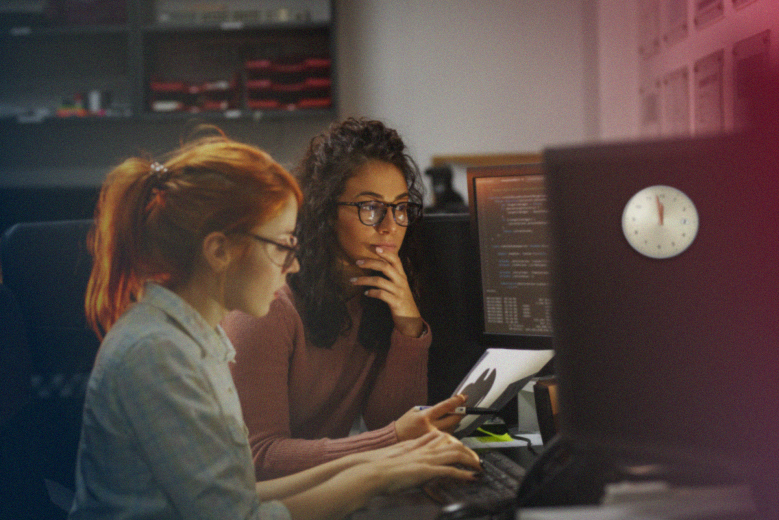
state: 11:58
